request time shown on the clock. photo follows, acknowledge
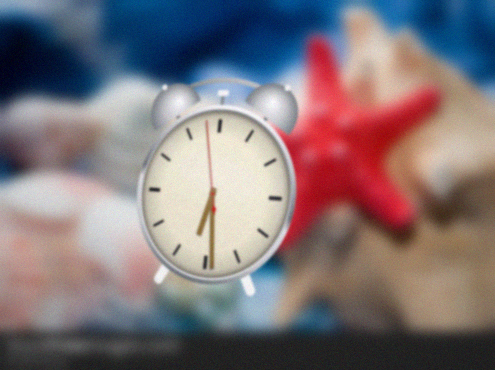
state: 6:28:58
